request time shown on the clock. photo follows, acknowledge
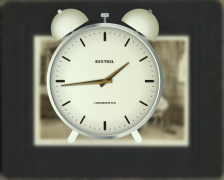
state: 1:44
